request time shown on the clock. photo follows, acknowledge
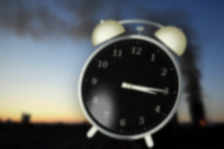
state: 3:15
